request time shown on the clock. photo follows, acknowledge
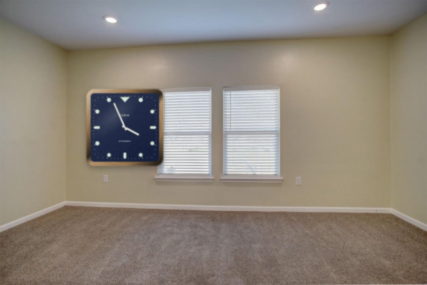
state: 3:56
